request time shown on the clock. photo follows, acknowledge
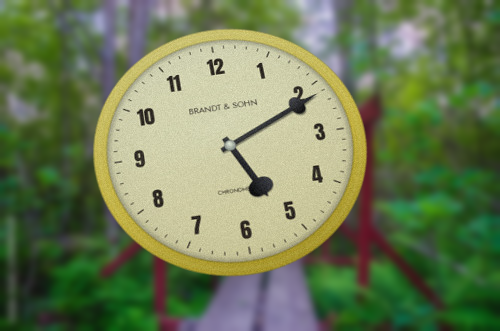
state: 5:11
